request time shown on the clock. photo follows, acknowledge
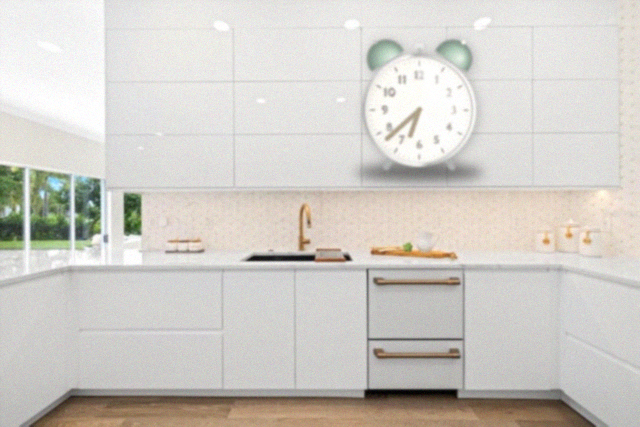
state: 6:38
